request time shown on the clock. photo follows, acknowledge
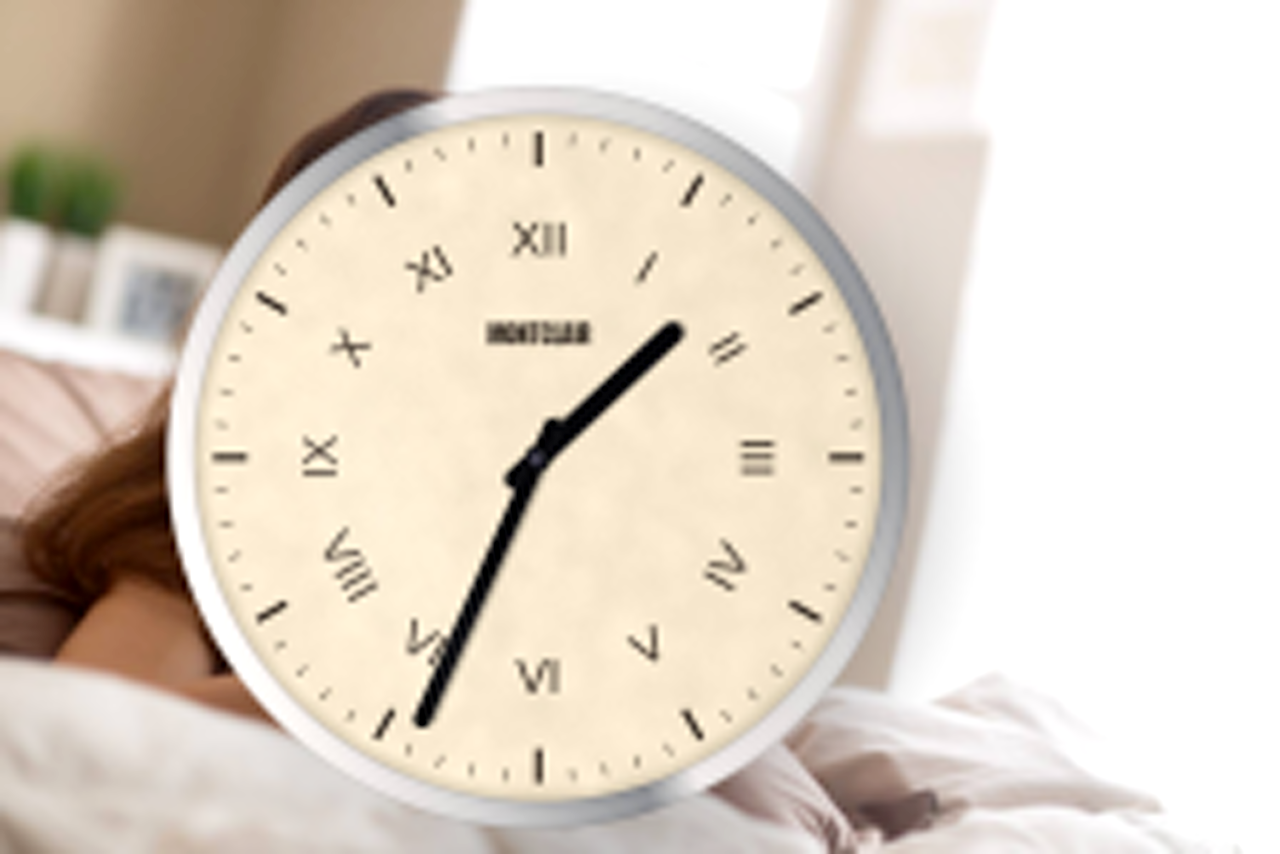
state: 1:34
